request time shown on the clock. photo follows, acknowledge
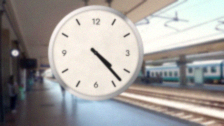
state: 4:23
